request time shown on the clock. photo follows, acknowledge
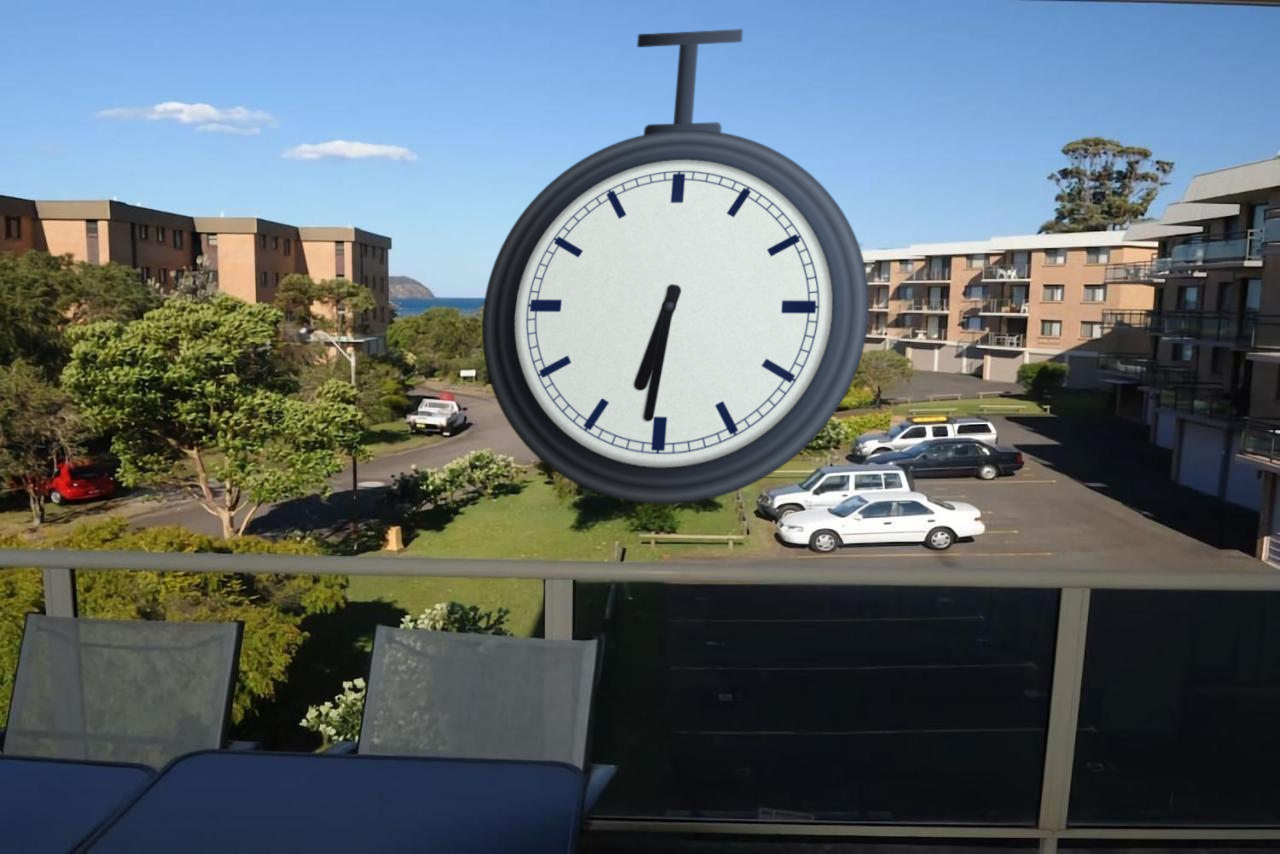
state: 6:31
